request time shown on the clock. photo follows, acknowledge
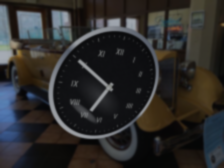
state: 6:50
